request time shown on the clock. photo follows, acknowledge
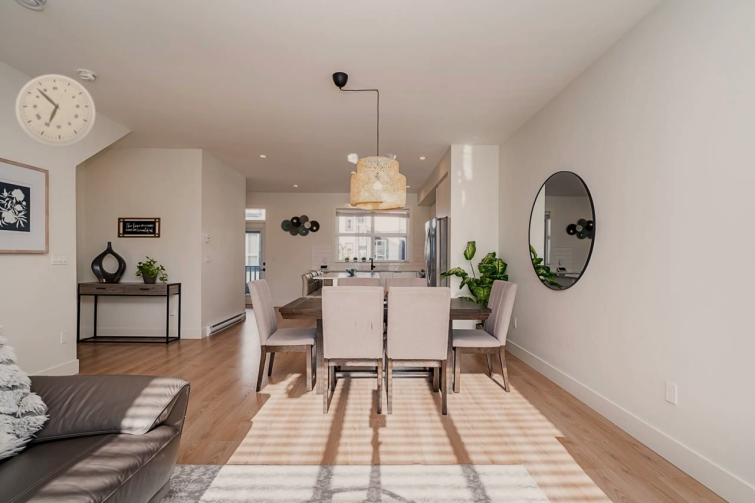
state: 6:53
